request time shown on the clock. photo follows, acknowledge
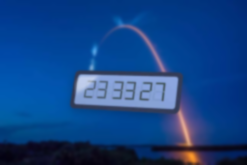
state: 23:33:27
